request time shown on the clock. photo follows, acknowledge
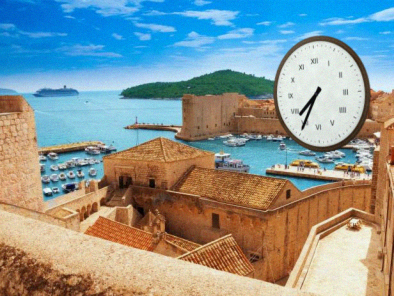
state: 7:35
